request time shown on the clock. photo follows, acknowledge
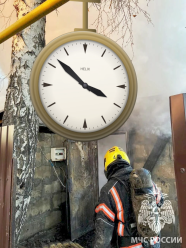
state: 3:52
